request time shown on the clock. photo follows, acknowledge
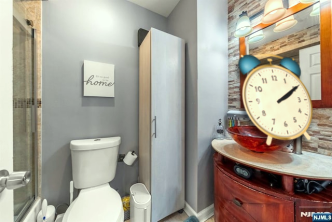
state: 2:10
